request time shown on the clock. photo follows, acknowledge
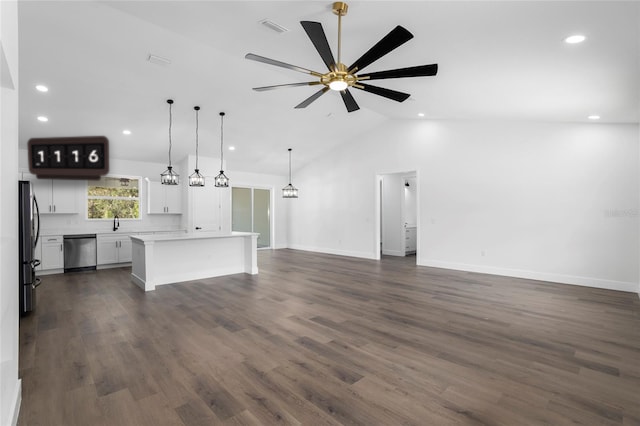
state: 11:16
